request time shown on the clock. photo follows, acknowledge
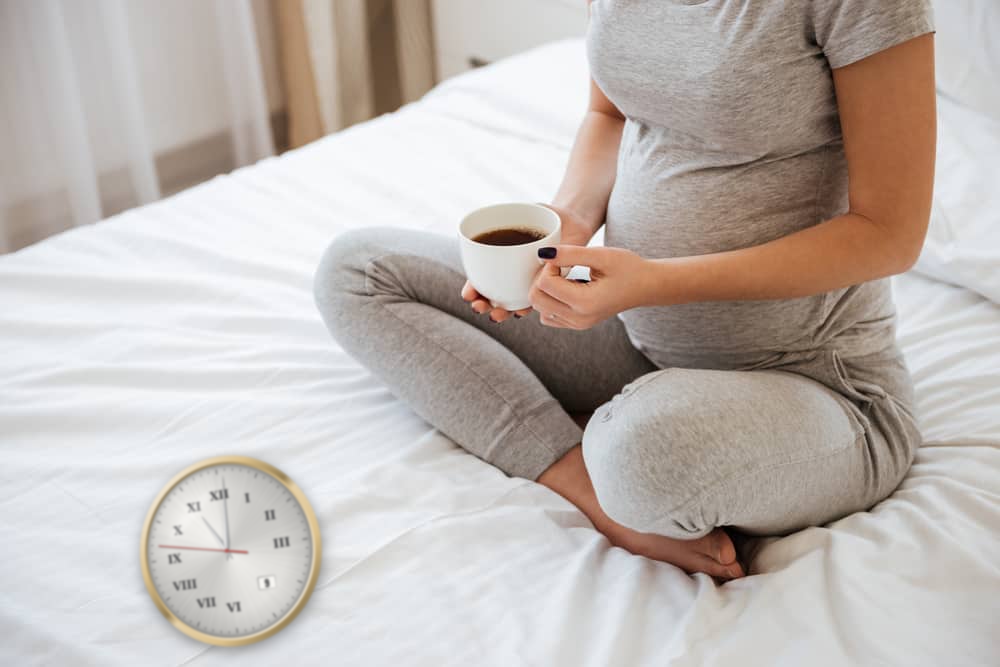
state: 11:00:47
